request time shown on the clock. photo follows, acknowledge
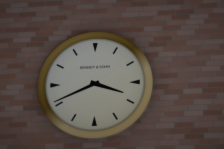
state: 3:41
